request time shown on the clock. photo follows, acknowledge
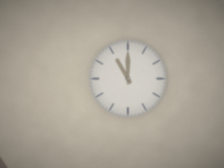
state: 11:00
